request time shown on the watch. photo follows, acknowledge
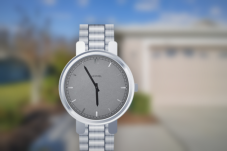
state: 5:55
